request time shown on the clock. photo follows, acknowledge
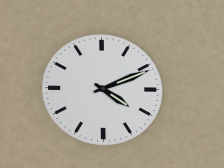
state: 4:11
